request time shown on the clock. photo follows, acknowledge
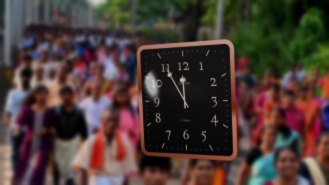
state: 11:55
